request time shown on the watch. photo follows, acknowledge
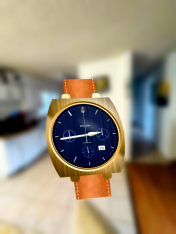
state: 2:44
